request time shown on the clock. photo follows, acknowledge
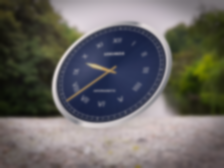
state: 9:38
